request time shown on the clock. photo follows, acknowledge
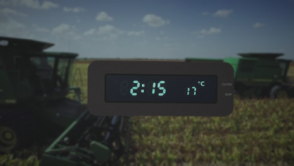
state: 2:15
